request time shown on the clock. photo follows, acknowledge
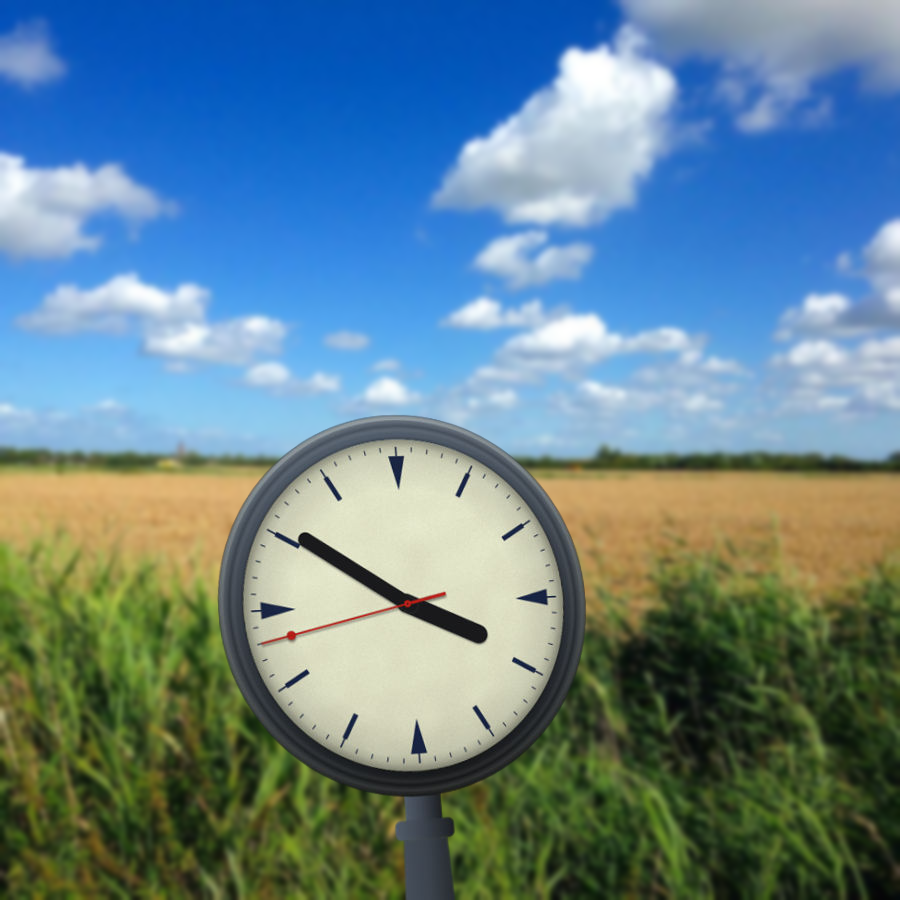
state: 3:50:43
